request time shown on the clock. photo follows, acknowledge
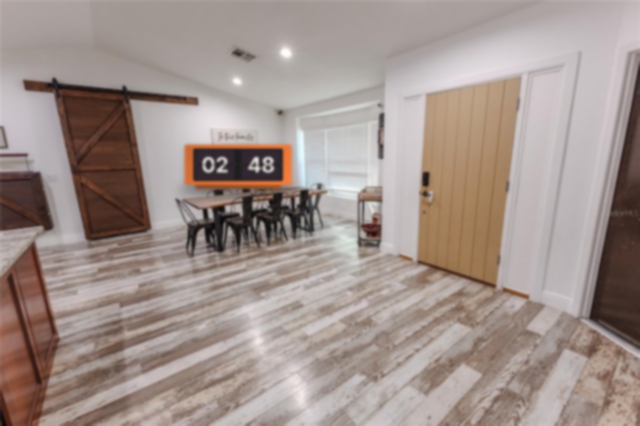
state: 2:48
